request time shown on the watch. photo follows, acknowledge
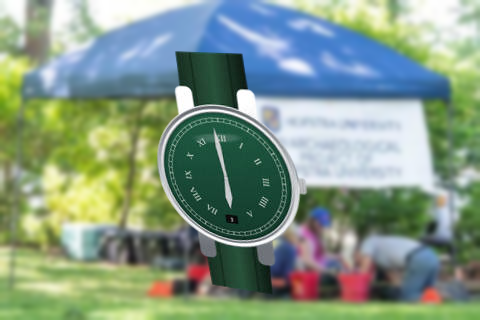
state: 5:59
